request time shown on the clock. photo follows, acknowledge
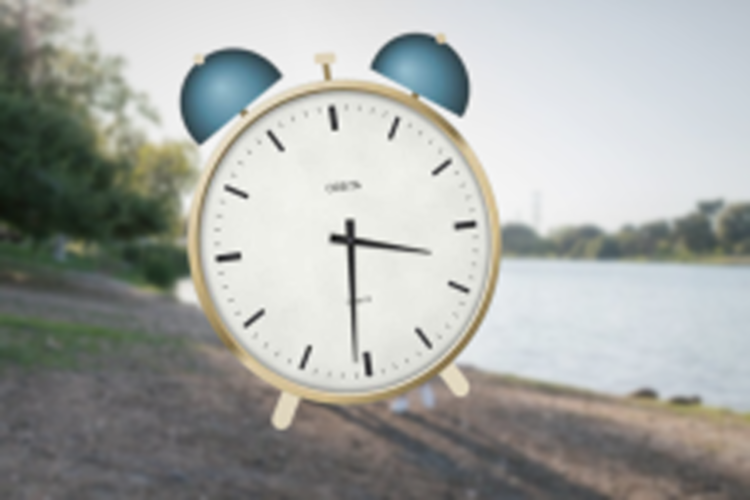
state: 3:31
